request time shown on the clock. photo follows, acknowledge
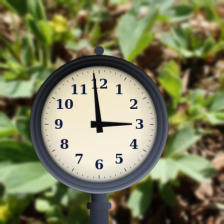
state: 2:59
